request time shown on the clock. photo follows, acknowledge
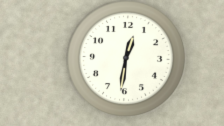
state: 12:31
